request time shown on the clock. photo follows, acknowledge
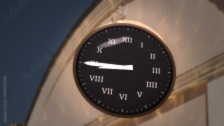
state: 8:45
